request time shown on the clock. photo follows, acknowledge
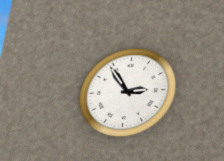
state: 2:54
